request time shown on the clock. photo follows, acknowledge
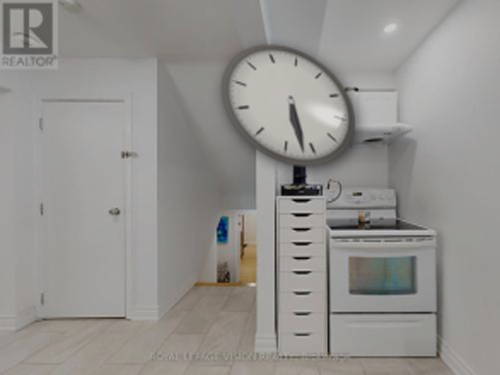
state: 6:32
